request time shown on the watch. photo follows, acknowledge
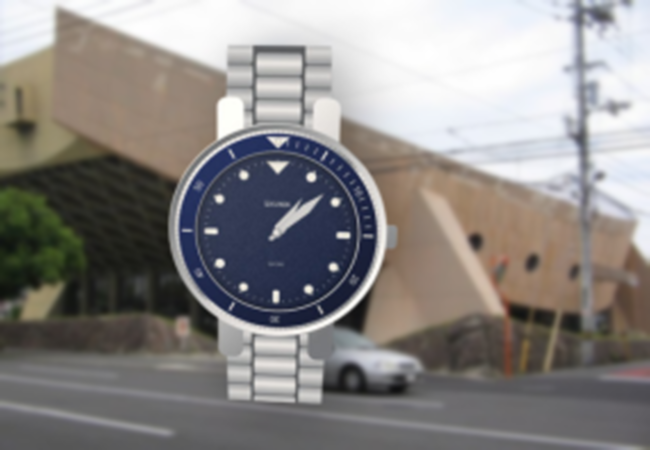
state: 1:08
